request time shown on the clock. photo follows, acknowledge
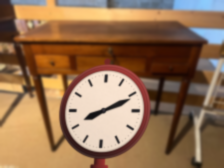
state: 8:11
